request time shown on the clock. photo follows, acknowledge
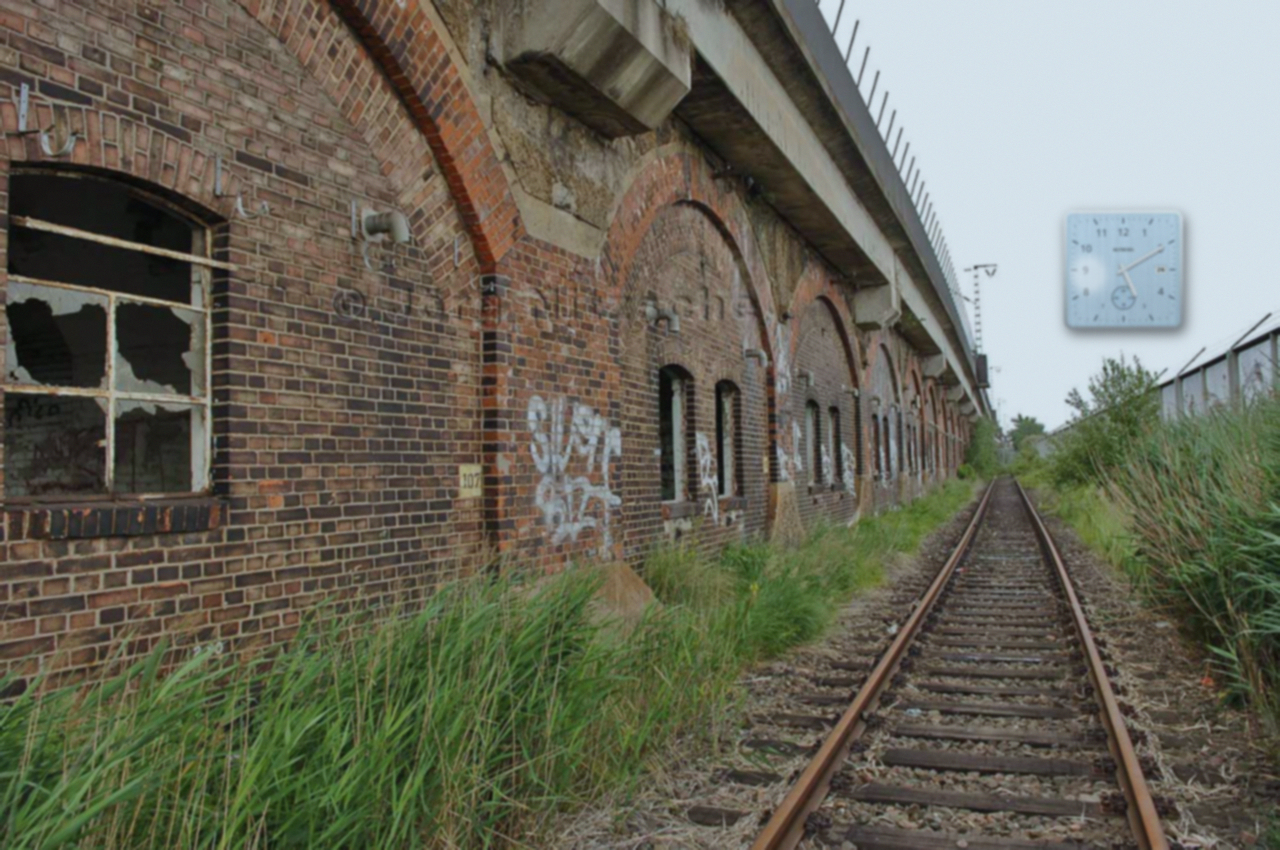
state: 5:10
